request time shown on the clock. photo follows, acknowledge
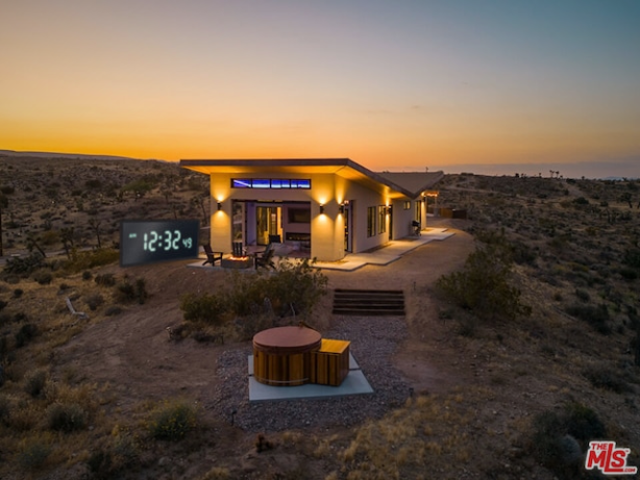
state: 12:32:49
